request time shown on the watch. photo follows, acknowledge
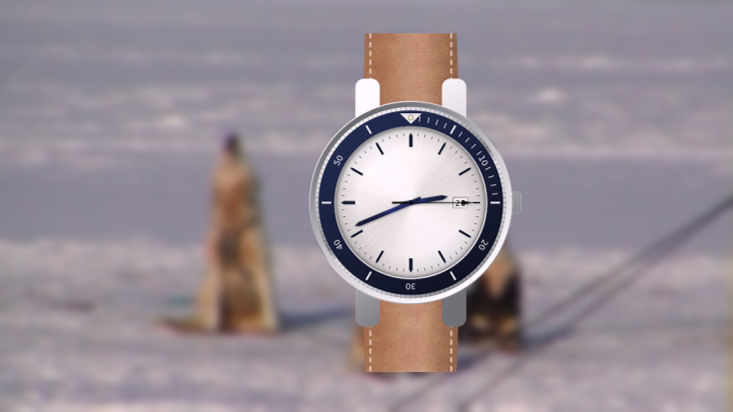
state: 2:41:15
